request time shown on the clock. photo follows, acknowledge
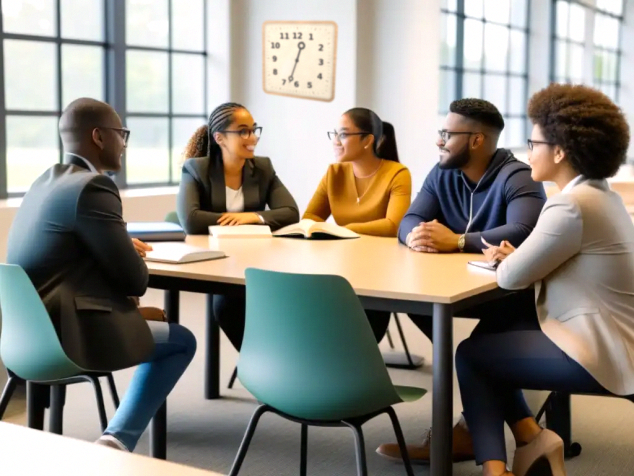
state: 12:33
